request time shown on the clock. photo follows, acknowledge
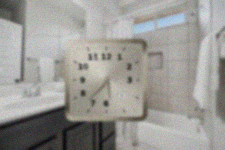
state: 5:37
